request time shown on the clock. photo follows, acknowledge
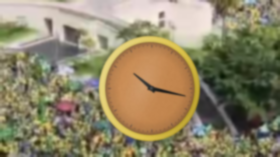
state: 10:17
